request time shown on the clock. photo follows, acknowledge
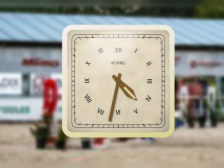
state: 4:32
